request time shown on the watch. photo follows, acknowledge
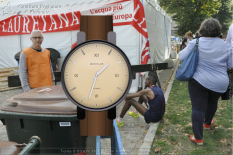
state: 1:33
